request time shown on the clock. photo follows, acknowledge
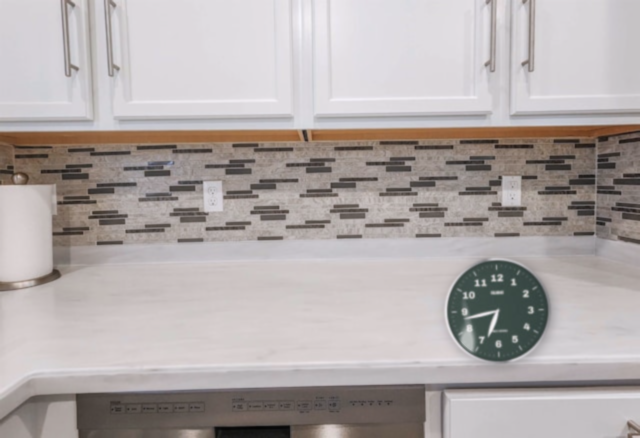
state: 6:43
